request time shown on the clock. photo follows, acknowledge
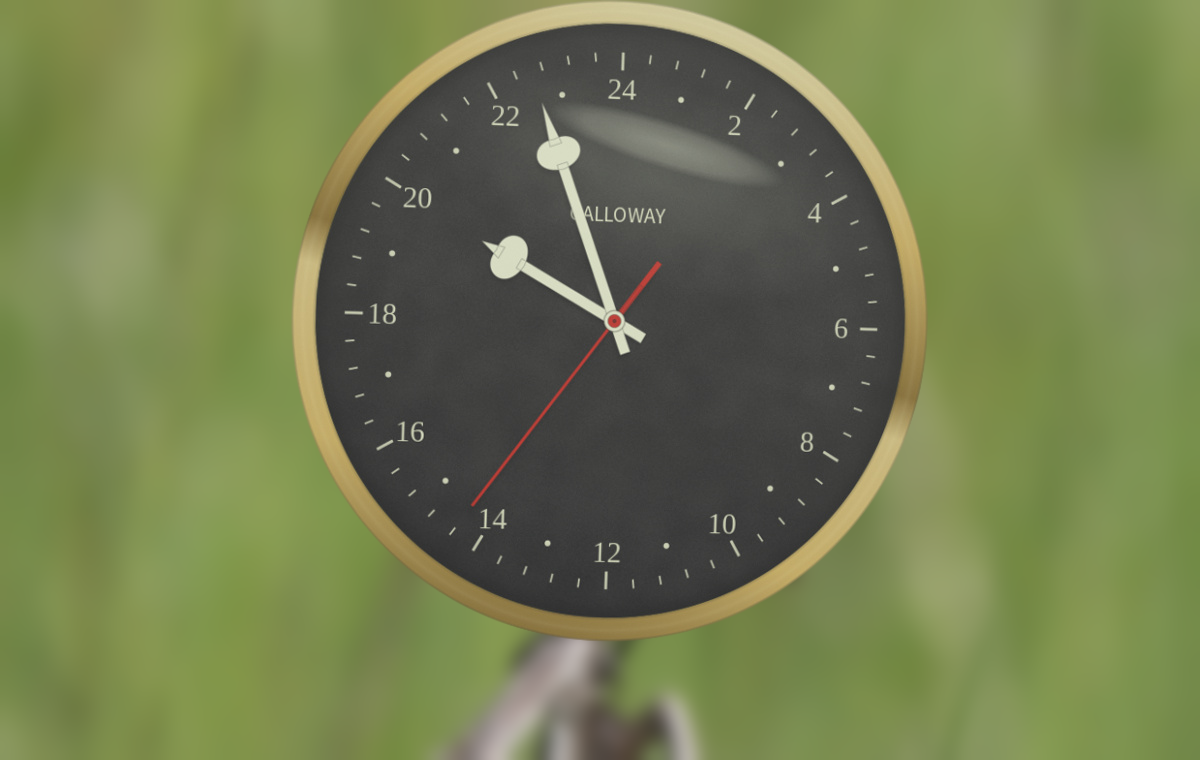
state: 19:56:36
